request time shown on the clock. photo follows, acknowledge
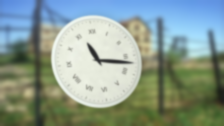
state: 11:17
